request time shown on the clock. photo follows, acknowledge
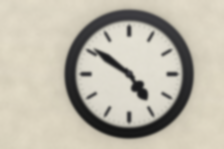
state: 4:51
